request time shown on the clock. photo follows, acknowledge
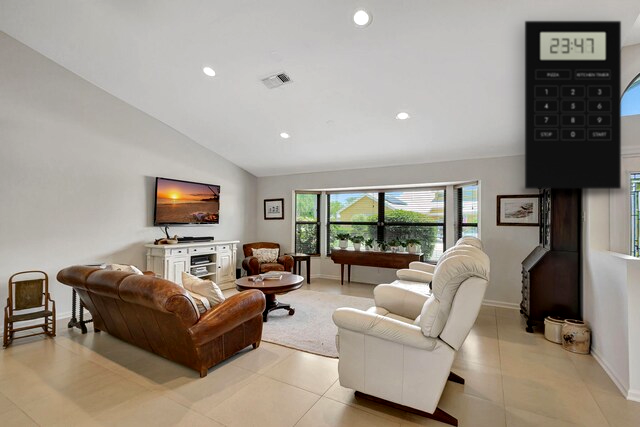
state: 23:47
